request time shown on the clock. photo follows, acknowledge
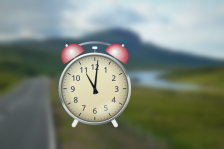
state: 11:01
